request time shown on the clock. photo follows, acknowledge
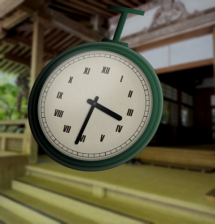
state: 3:31
